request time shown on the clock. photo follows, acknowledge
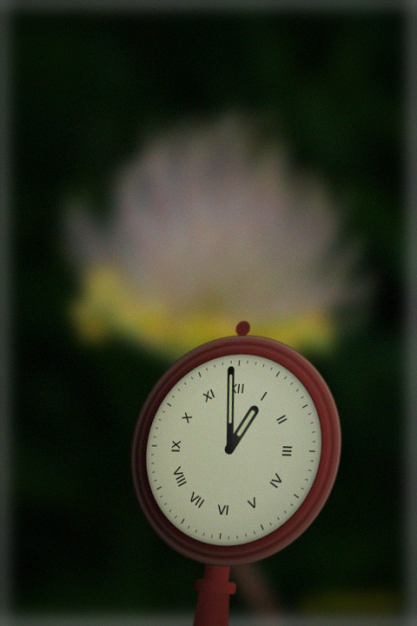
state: 12:59
